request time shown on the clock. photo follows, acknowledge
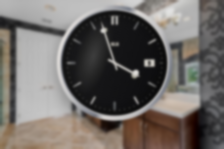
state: 3:57
